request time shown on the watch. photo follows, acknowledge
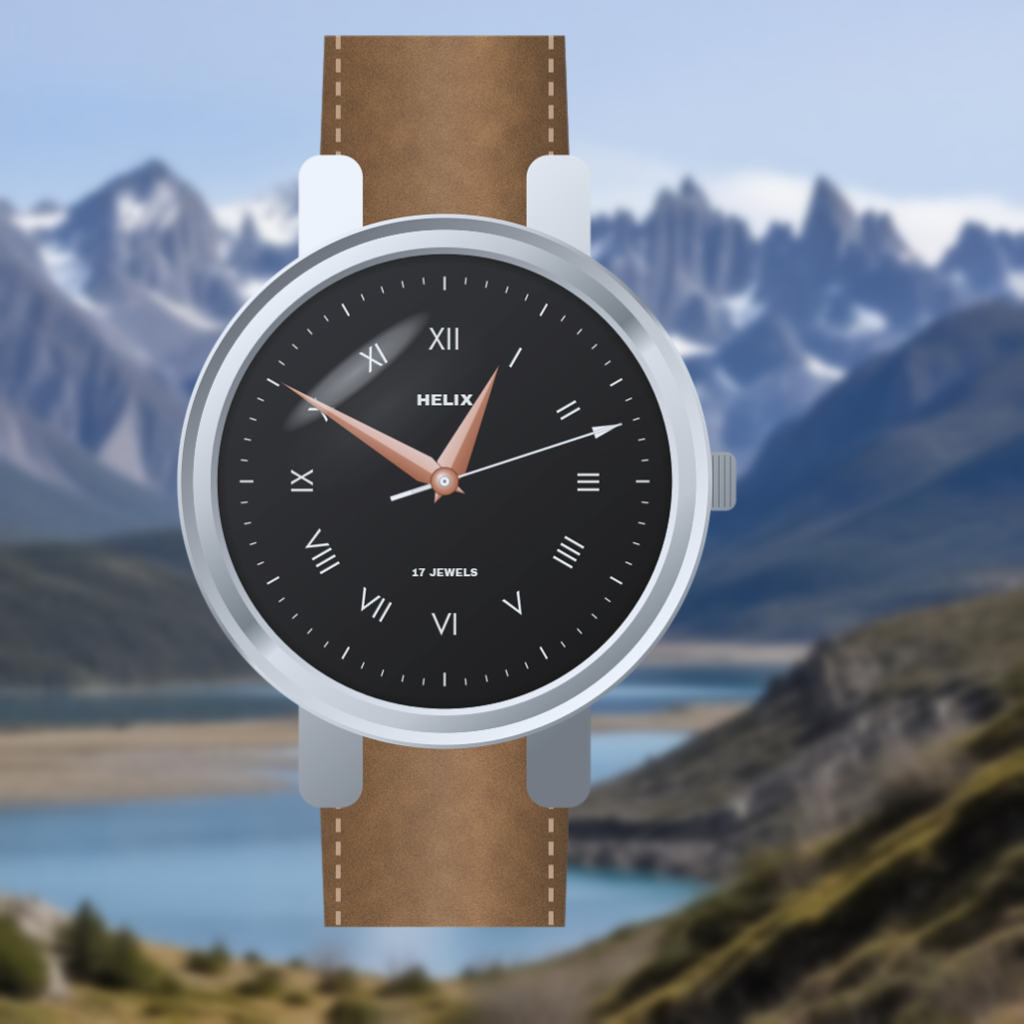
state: 12:50:12
